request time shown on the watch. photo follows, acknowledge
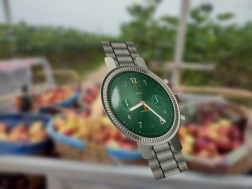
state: 8:24
